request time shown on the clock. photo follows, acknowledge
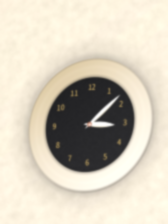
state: 3:08
